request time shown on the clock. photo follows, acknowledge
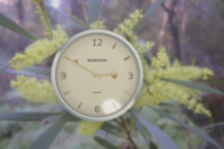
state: 2:50
